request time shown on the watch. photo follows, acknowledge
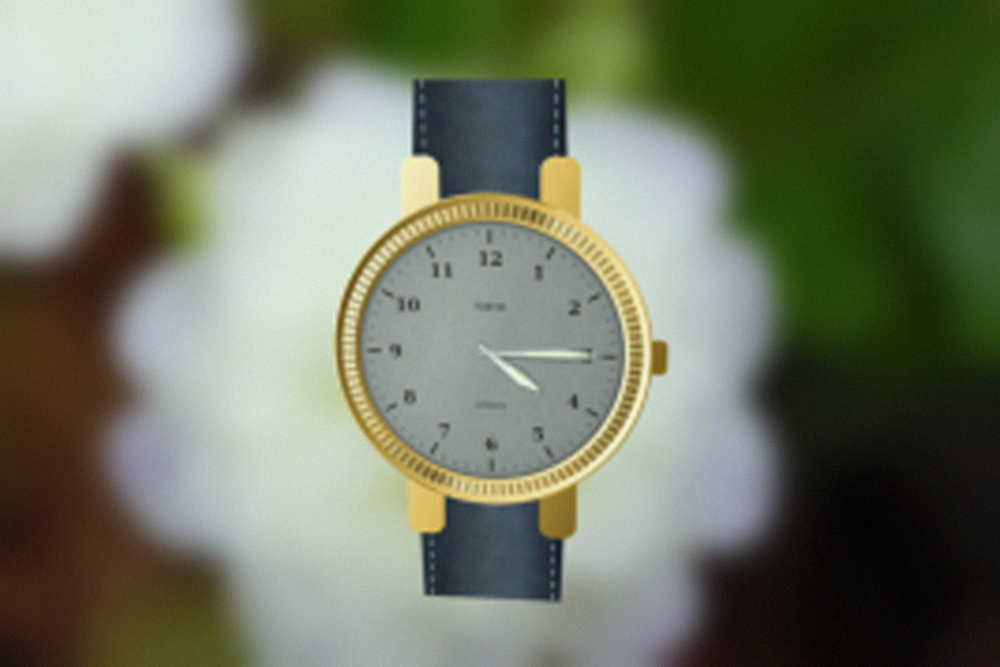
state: 4:15
